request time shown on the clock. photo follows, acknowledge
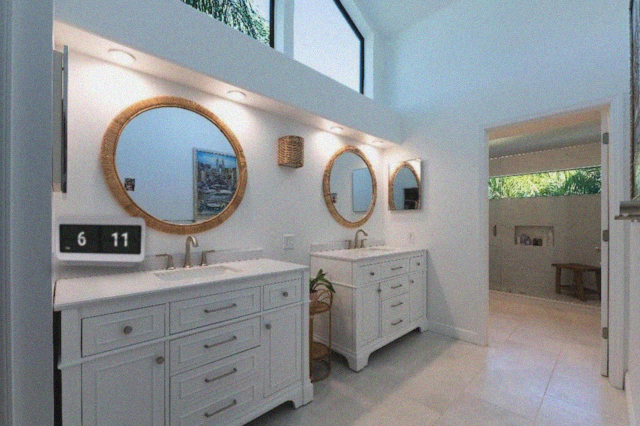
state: 6:11
